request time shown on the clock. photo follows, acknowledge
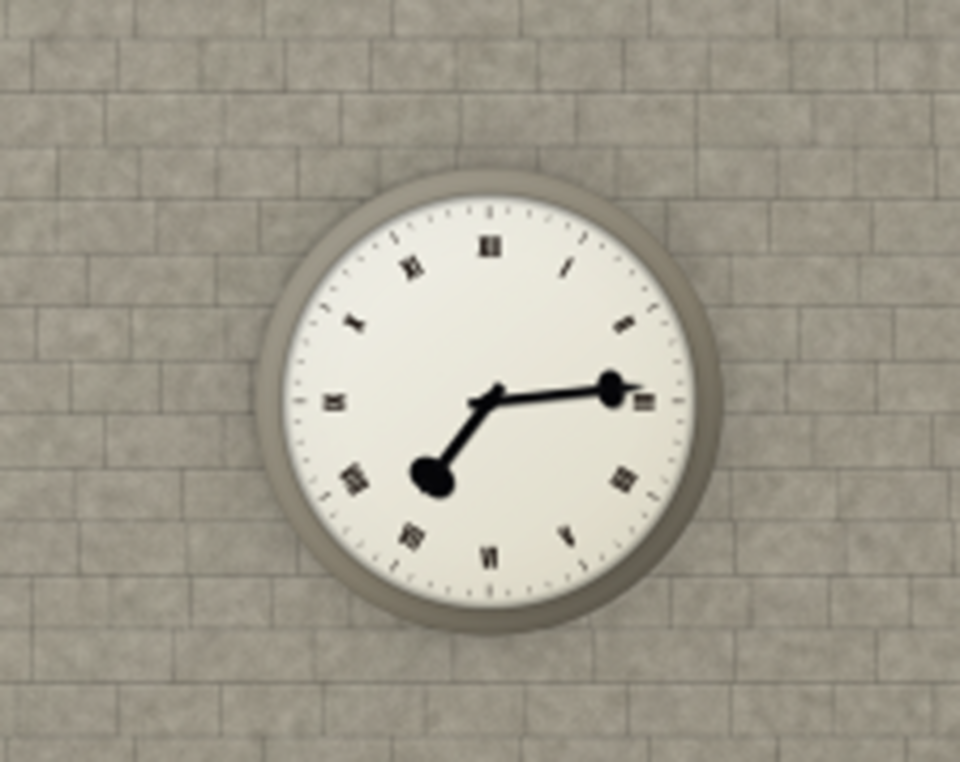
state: 7:14
